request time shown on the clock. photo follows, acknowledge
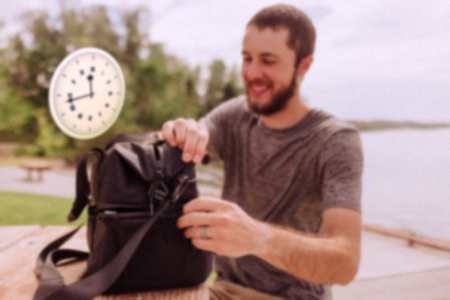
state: 11:43
